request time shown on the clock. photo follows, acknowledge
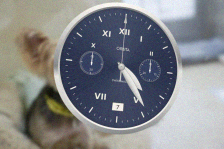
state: 4:24
